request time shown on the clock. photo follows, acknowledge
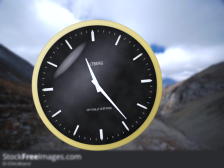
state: 11:24
